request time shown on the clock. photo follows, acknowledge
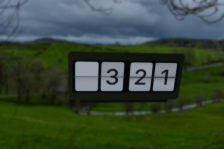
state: 3:21
